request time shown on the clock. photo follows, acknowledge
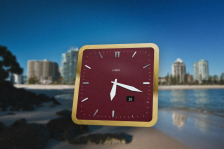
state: 6:18
